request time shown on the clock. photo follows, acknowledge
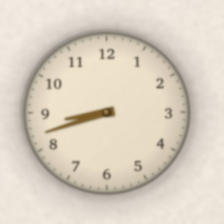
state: 8:42
